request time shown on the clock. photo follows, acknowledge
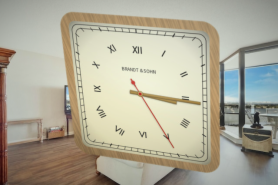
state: 3:15:25
